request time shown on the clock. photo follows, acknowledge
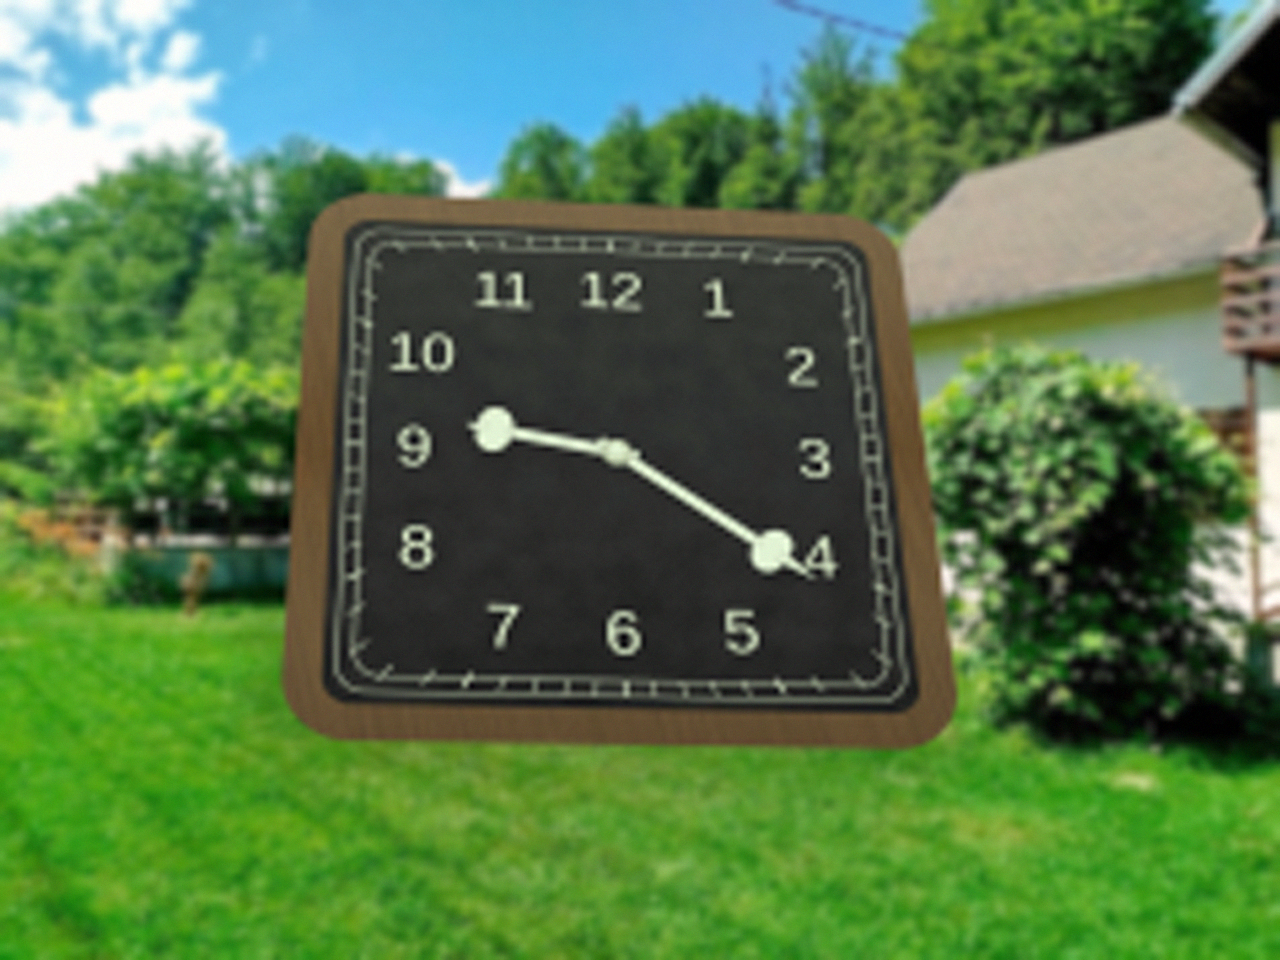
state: 9:21
